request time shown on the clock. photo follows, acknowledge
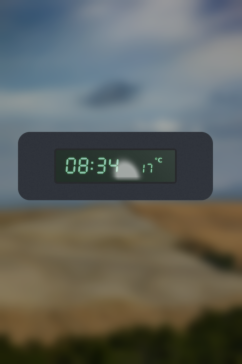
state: 8:34
